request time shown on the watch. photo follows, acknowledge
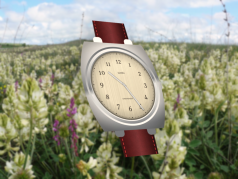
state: 10:25
